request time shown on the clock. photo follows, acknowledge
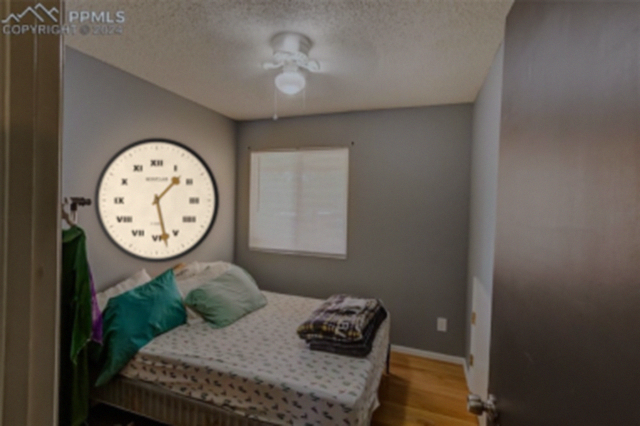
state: 1:28
